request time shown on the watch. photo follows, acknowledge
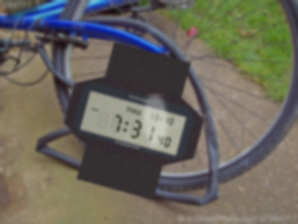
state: 7:31
